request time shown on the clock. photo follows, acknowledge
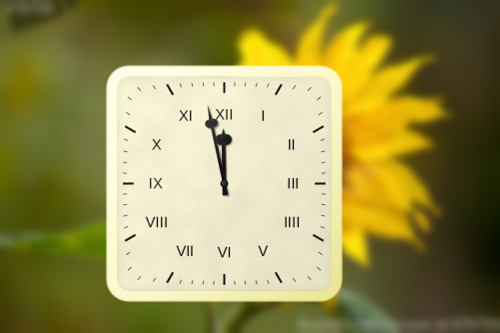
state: 11:58
